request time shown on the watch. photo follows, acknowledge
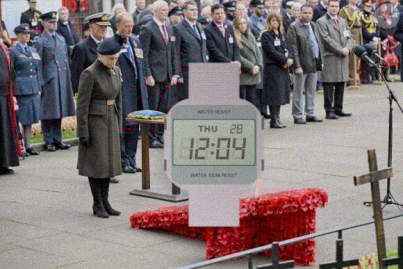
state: 12:04
